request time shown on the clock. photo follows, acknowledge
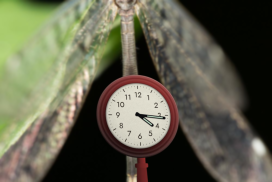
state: 4:16
